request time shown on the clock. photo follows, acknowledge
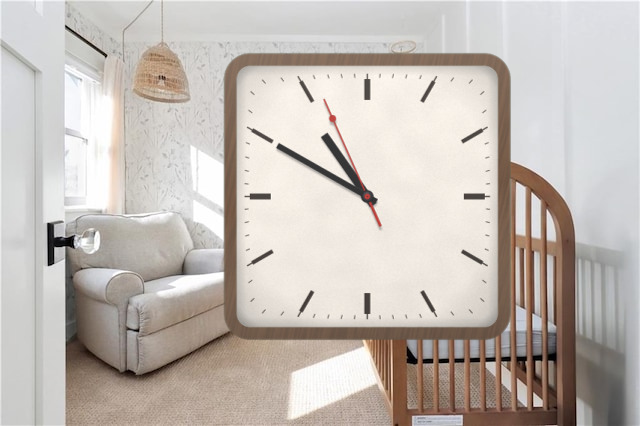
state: 10:49:56
